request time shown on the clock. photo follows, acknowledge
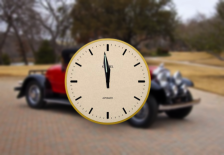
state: 11:59
